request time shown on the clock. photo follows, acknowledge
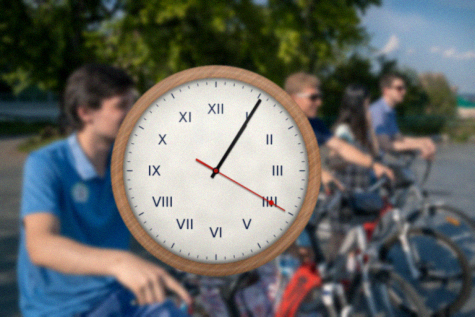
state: 1:05:20
